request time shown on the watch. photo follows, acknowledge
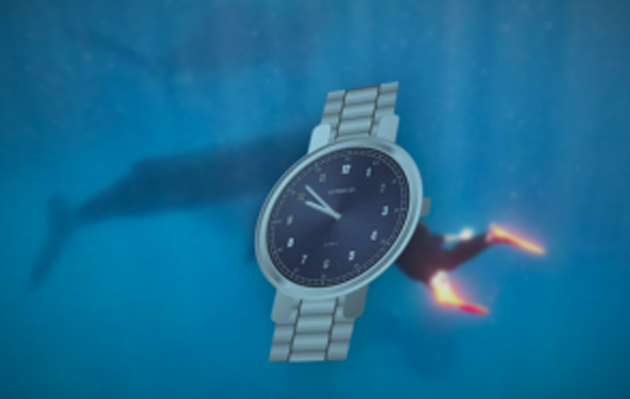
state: 9:52
